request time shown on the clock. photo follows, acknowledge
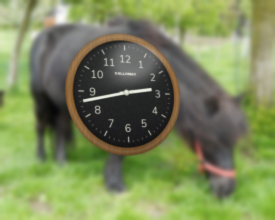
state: 2:43
